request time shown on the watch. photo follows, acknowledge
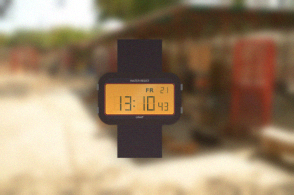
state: 13:10:43
